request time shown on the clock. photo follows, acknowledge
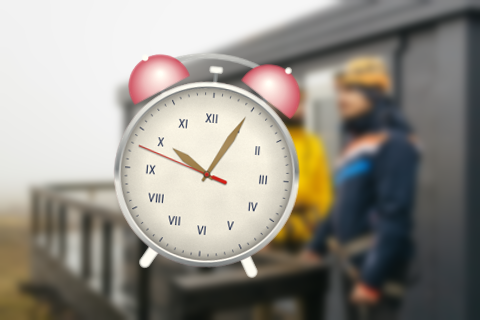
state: 10:04:48
